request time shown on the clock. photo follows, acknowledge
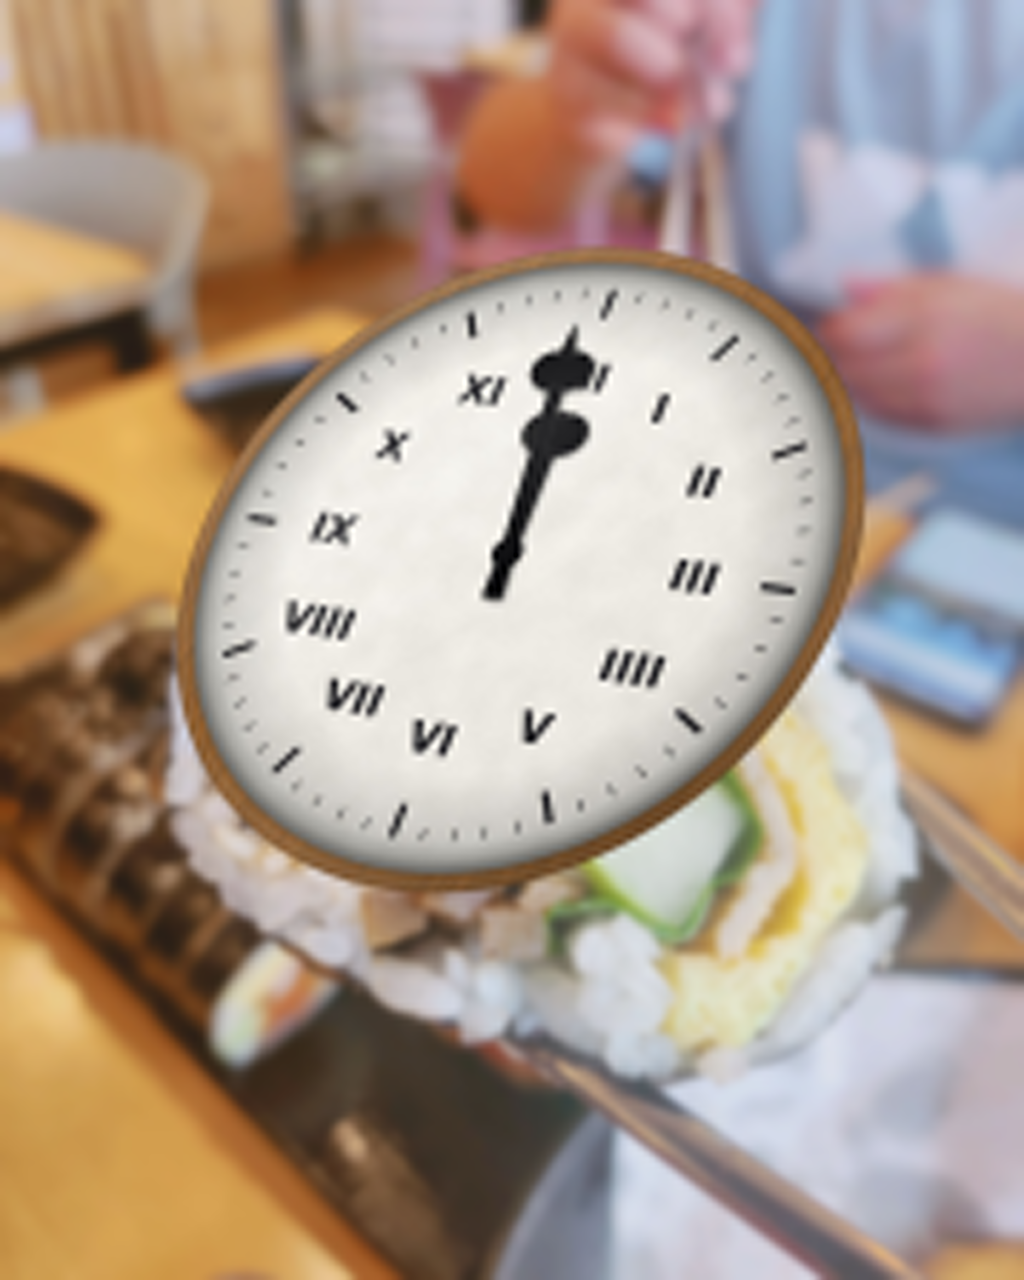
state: 11:59
